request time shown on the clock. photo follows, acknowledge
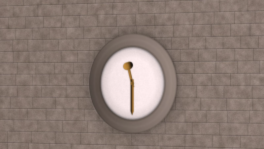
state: 11:30
